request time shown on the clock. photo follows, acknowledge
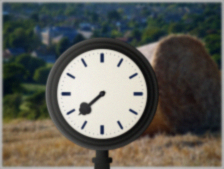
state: 7:38
